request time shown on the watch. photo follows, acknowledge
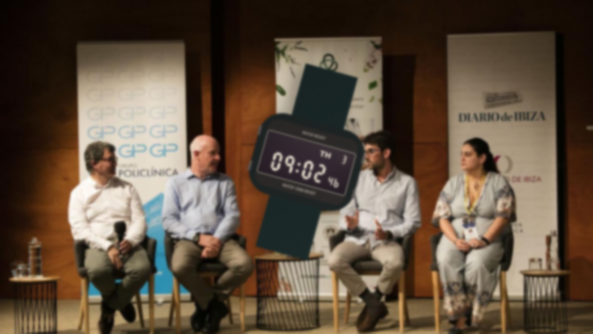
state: 9:02
